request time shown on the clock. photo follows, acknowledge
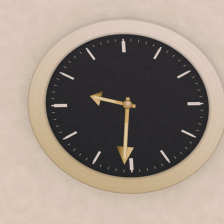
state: 9:31
